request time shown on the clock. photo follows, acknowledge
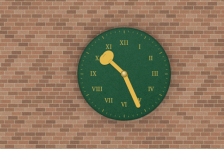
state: 10:26
